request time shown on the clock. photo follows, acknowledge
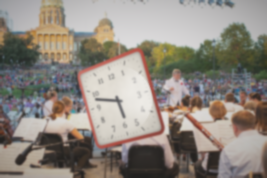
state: 5:48
